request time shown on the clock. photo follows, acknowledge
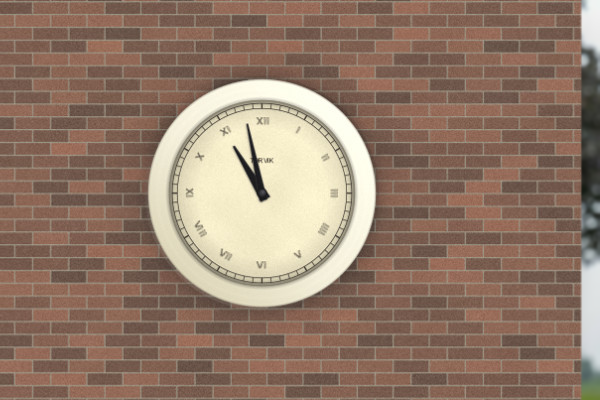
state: 10:58
